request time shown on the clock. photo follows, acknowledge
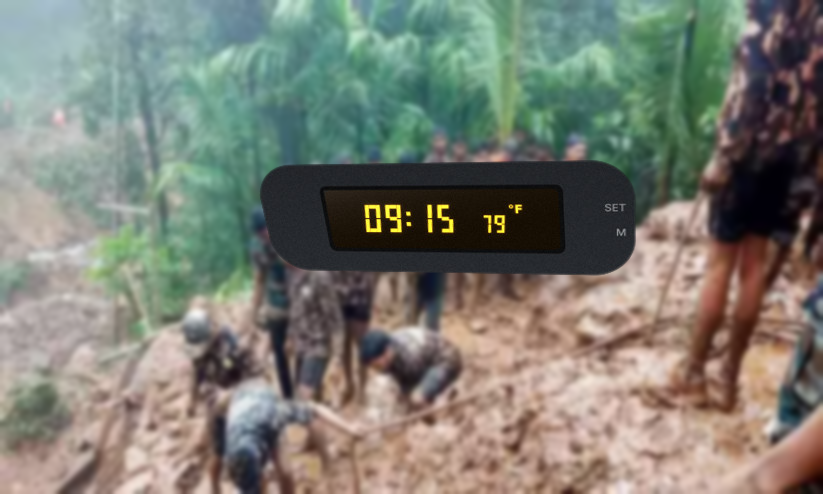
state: 9:15
